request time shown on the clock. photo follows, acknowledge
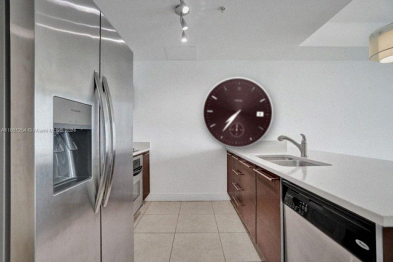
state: 7:36
